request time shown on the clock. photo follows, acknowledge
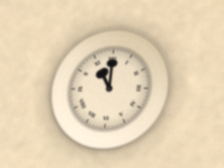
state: 11:00
